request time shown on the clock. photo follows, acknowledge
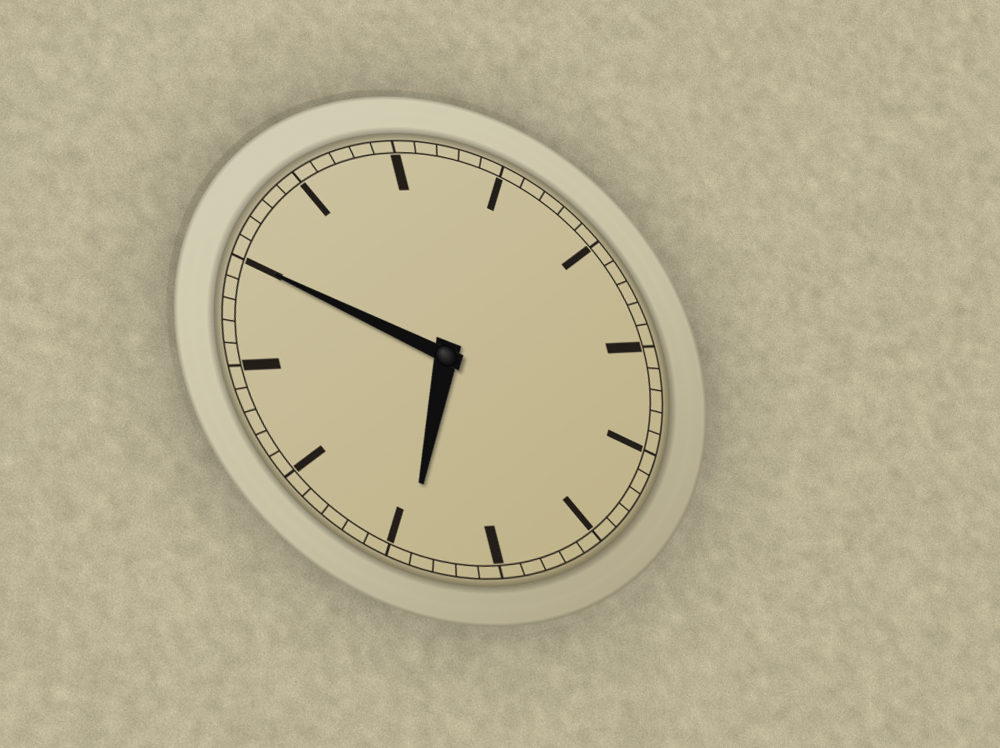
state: 6:50
